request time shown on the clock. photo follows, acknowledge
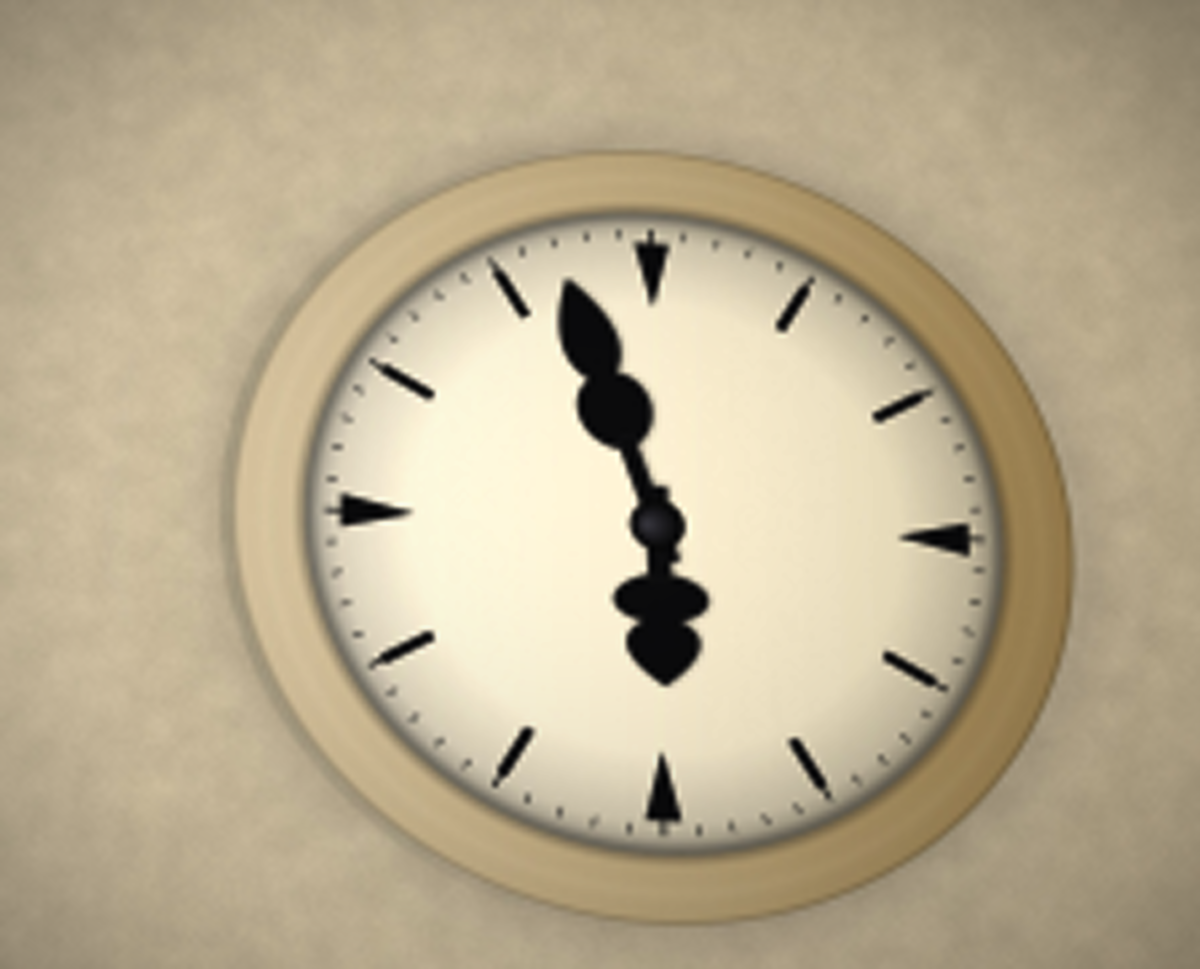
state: 5:57
